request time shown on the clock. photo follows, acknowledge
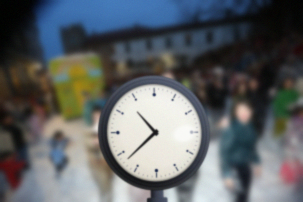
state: 10:38
